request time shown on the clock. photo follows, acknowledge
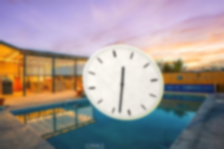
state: 12:33
